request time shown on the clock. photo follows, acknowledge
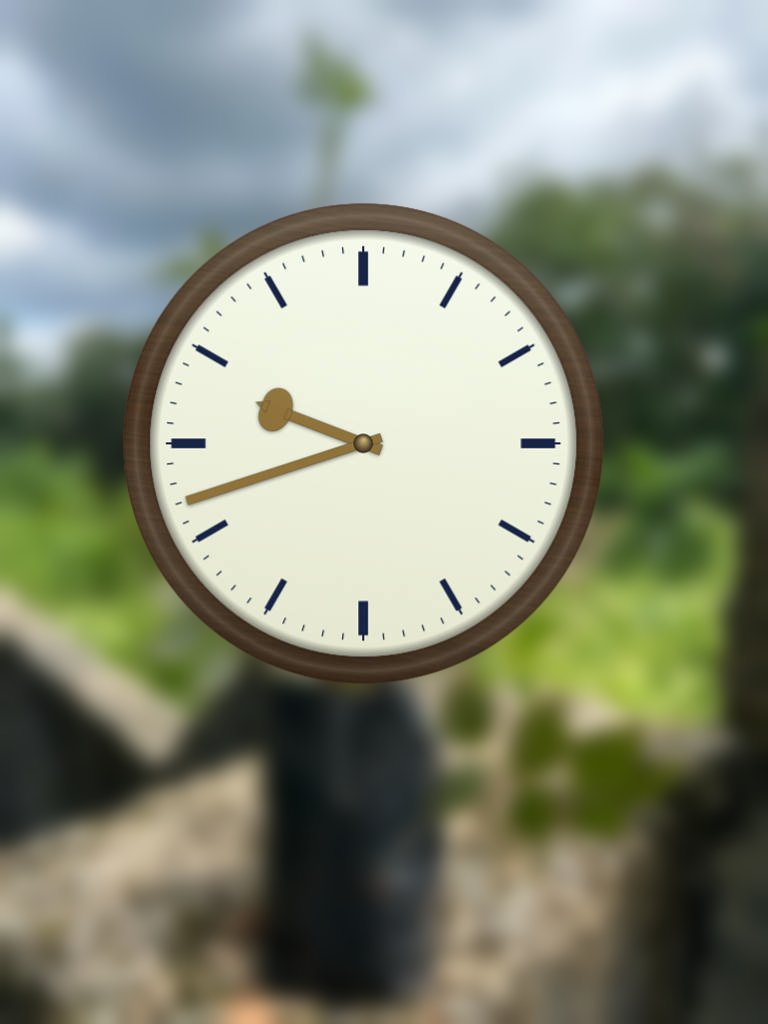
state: 9:42
